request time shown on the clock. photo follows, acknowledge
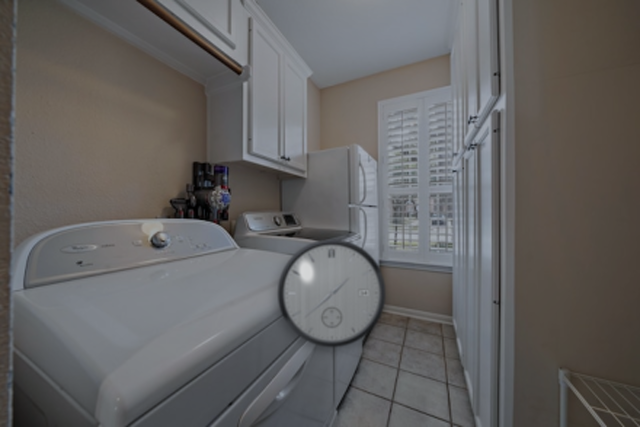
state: 1:38
